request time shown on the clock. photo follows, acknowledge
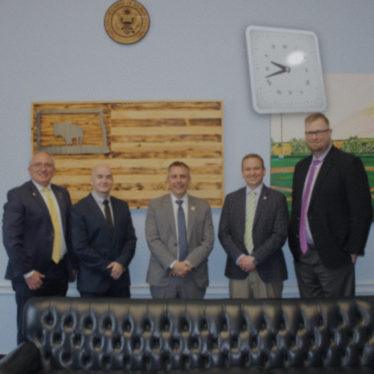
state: 9:42
